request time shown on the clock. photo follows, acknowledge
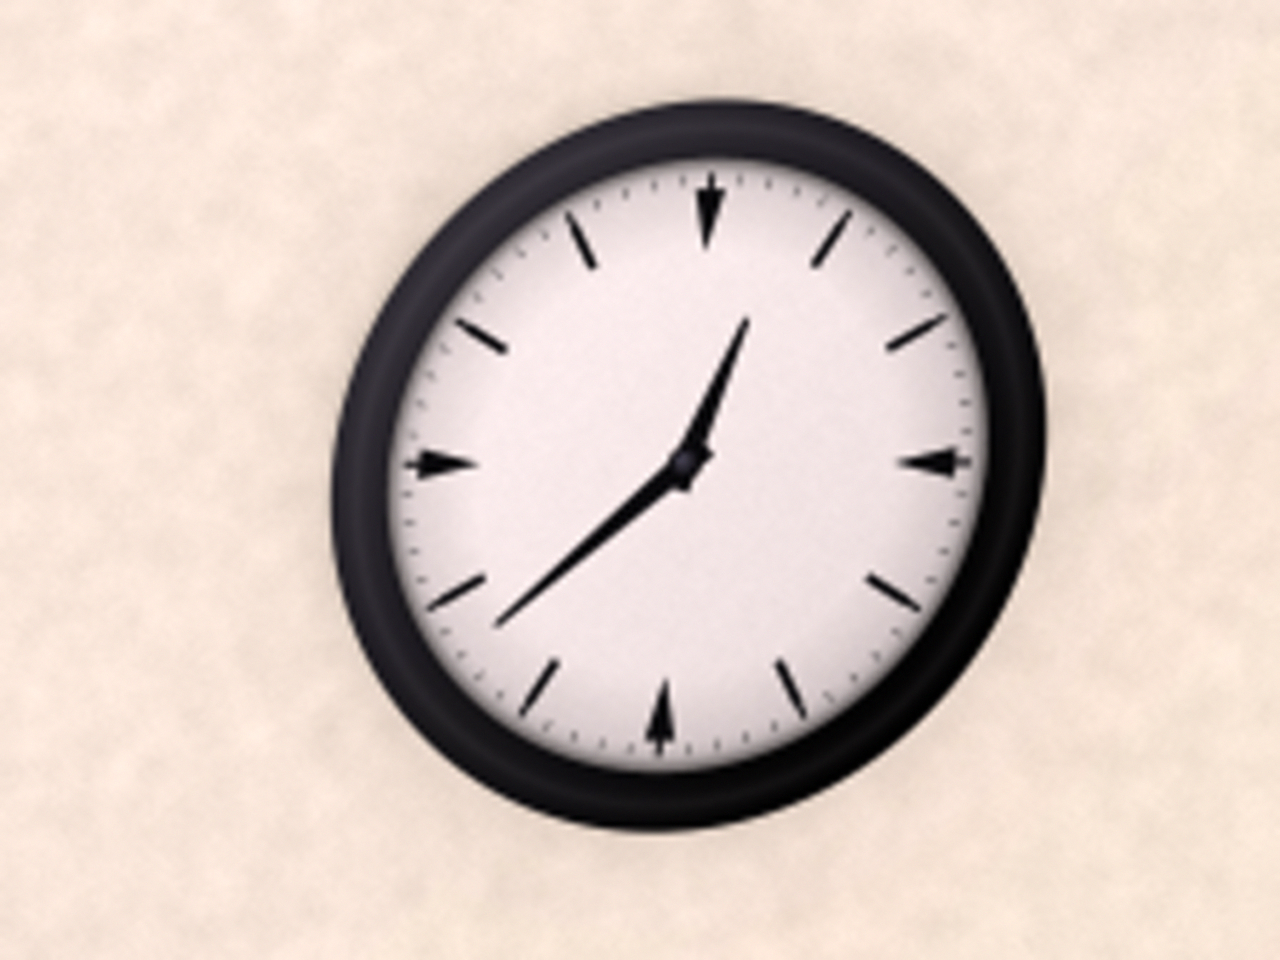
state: 12:38
